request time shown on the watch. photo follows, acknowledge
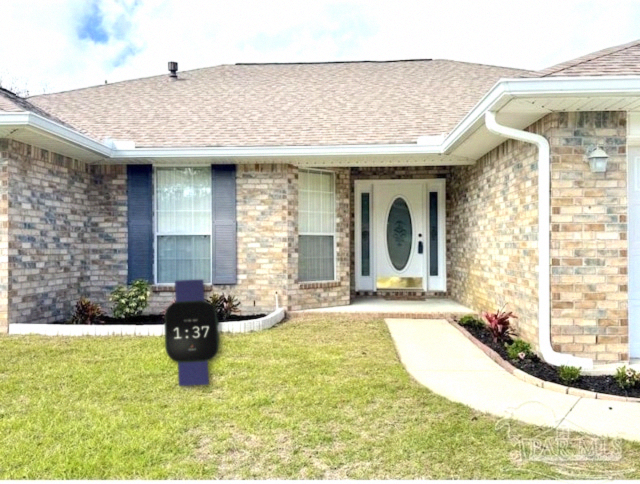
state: 1:37
